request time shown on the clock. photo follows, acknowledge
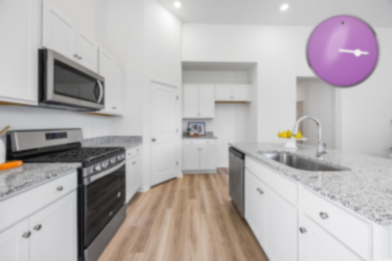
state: 3:16
